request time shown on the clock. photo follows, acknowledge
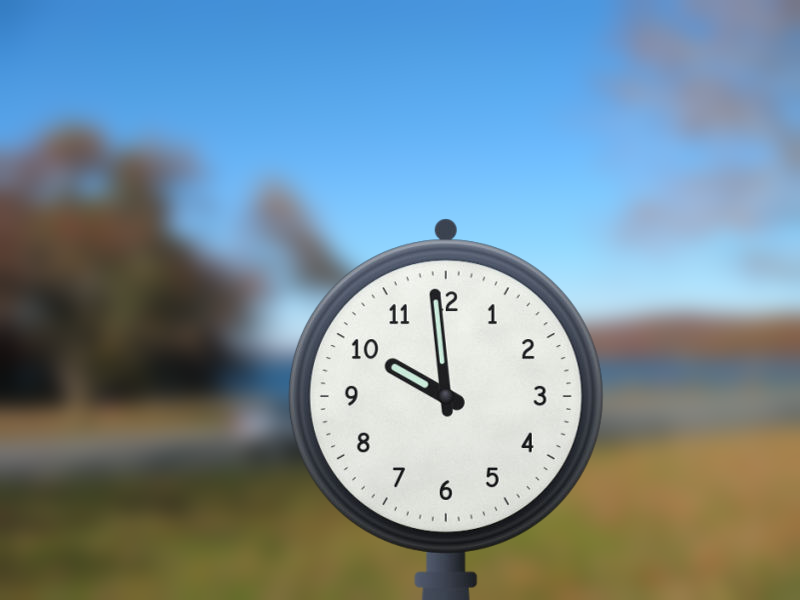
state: 9:59
